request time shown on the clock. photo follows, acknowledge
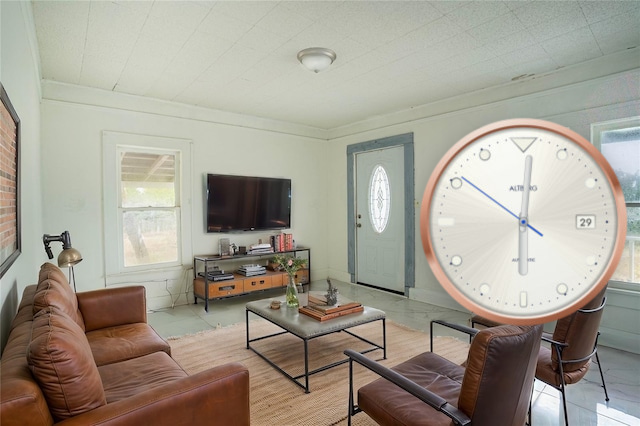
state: 6:00:51
